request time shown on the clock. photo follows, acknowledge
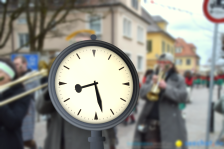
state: 8:28
